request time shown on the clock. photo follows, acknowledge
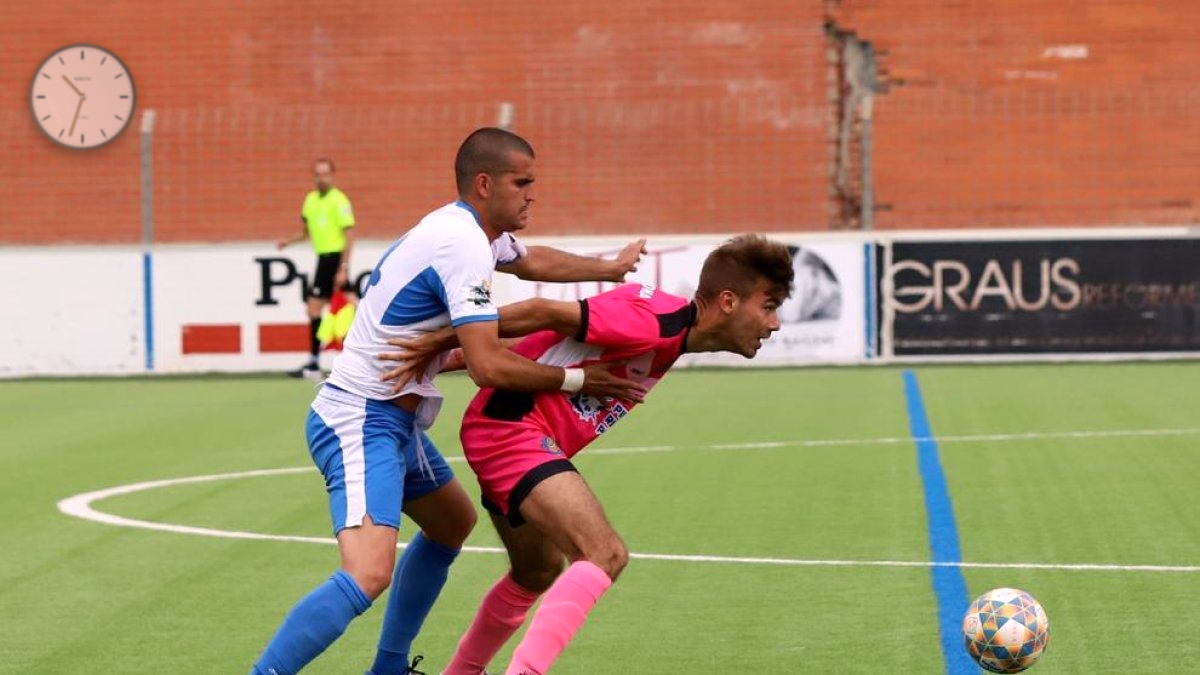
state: 10:33
